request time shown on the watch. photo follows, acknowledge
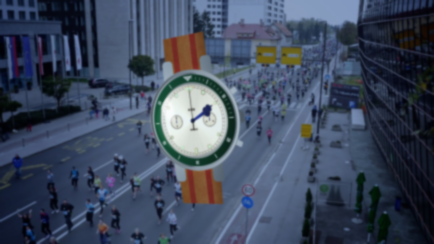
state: 2:10
